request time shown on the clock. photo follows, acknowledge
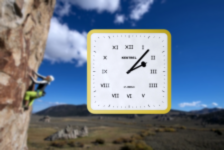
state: 2:07
